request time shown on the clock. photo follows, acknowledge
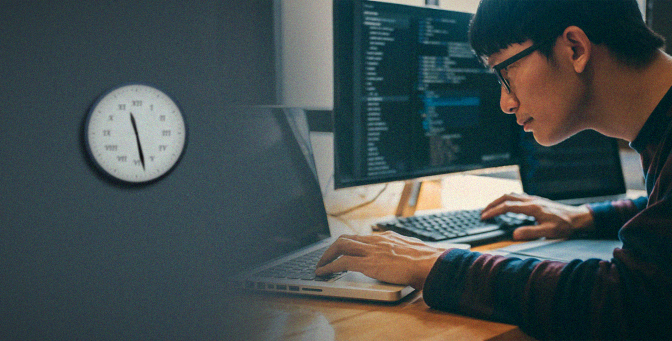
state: 11:28
